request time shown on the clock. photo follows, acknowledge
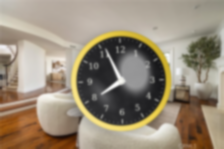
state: 7:56
